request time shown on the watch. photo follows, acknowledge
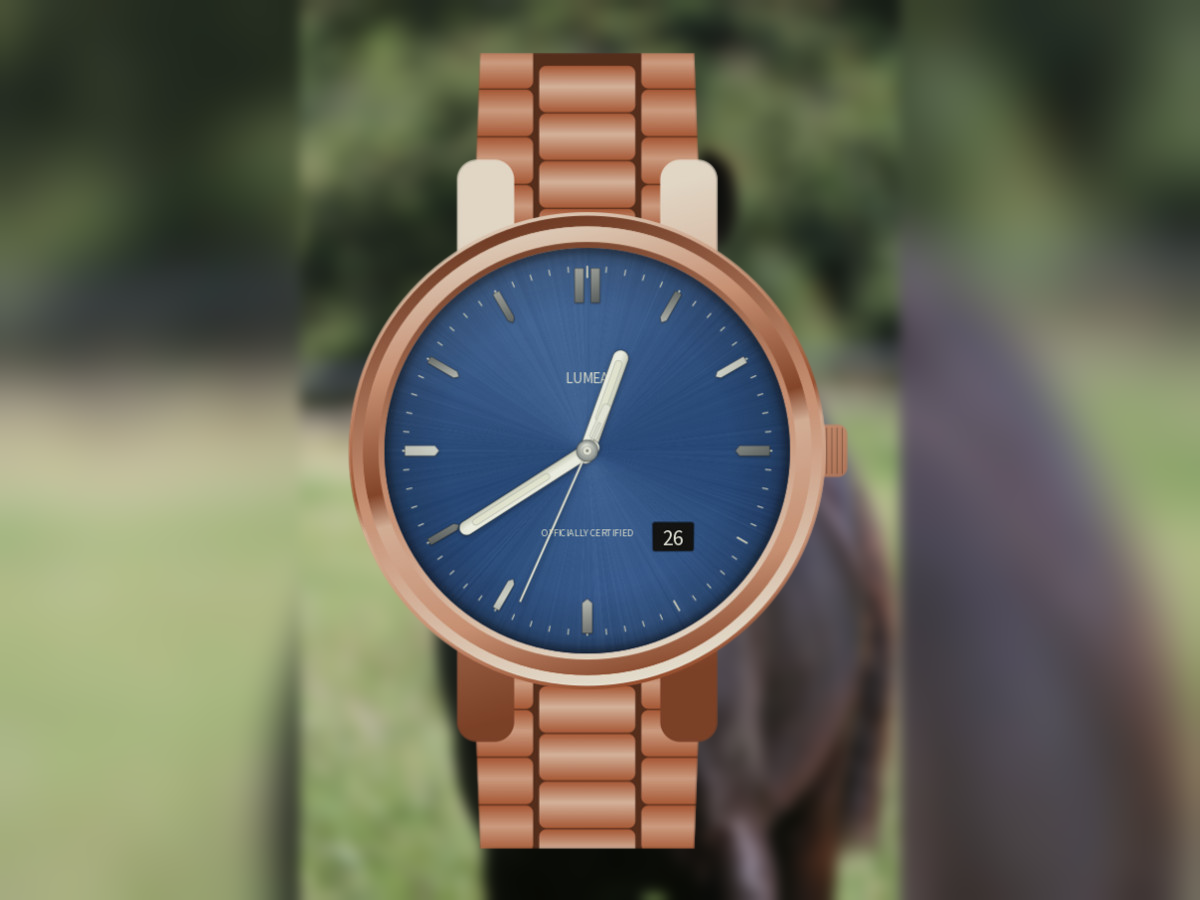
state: 12:39:34
